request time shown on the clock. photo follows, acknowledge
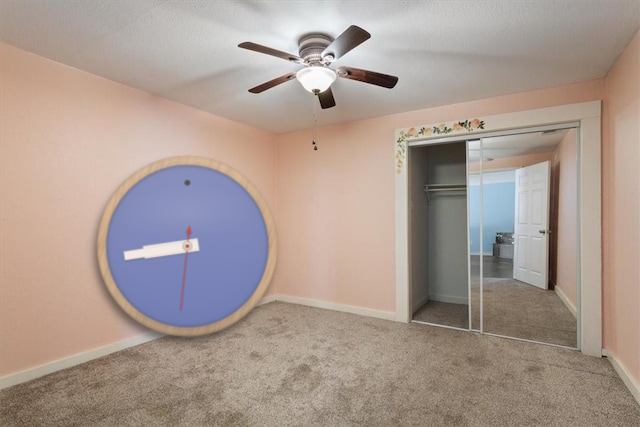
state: 8:43:31
